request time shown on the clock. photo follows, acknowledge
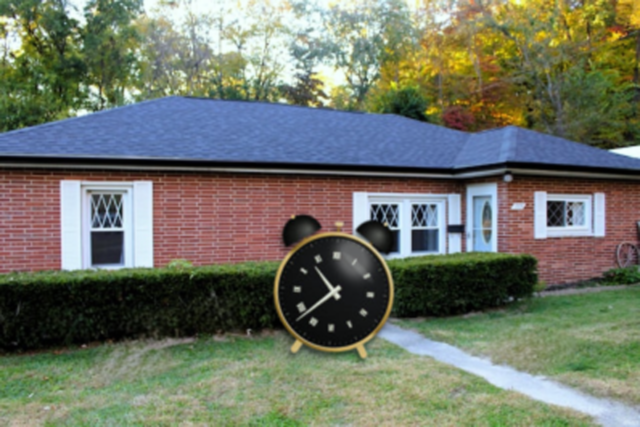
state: 10:38
